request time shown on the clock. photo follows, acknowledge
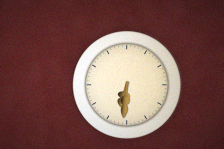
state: 6:31
